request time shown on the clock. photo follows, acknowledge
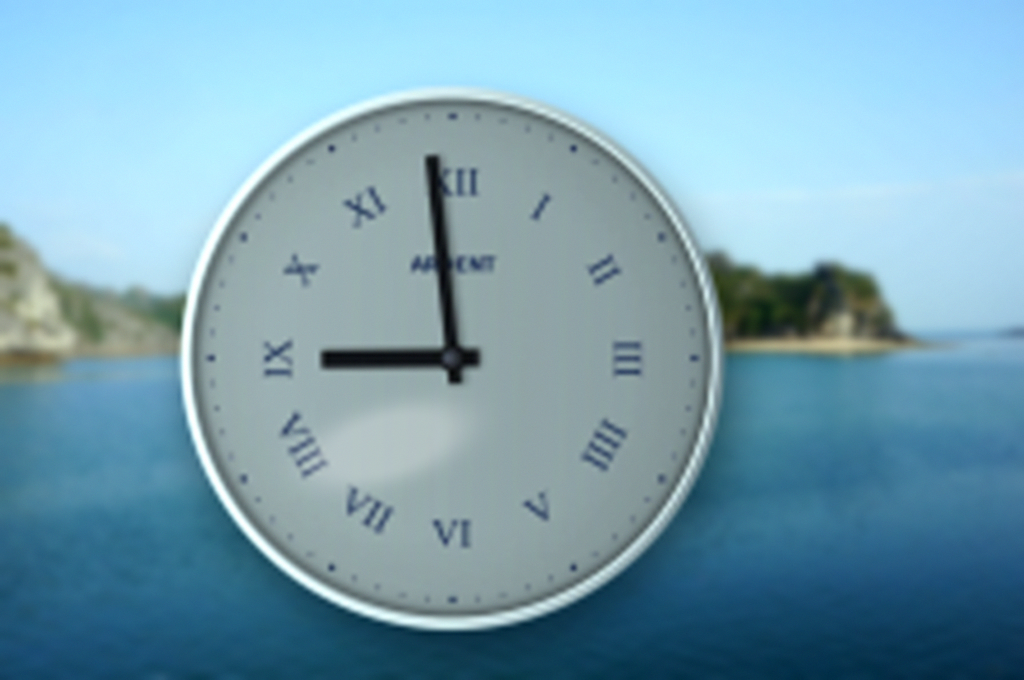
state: 8:59
